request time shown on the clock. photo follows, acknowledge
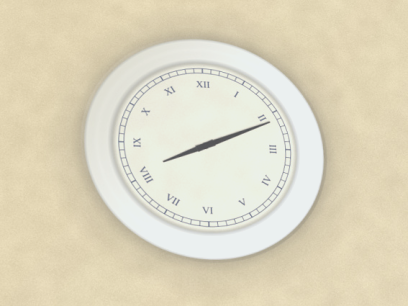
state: 8:11
